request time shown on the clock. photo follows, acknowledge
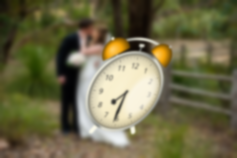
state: 7:31
